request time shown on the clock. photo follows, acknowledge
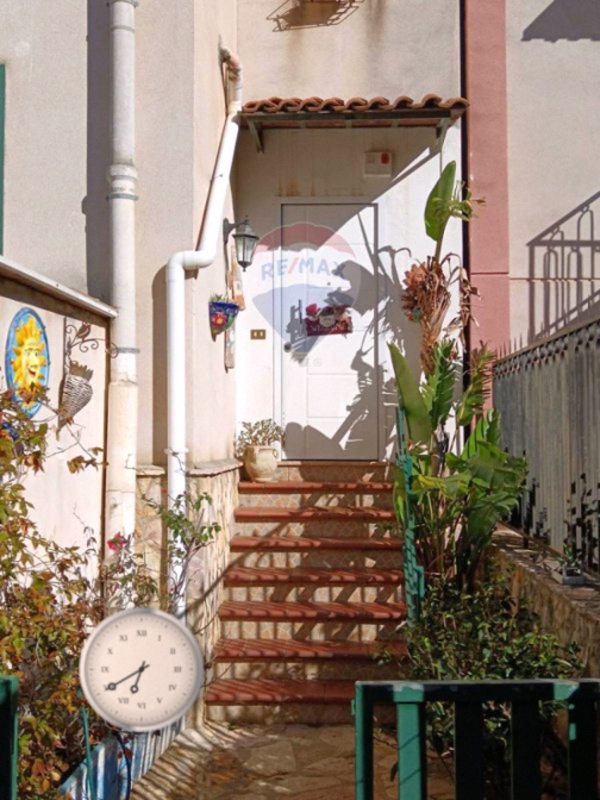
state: 6:40
